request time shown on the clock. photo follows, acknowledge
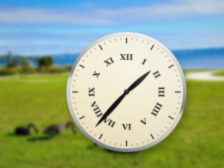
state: 1:37
